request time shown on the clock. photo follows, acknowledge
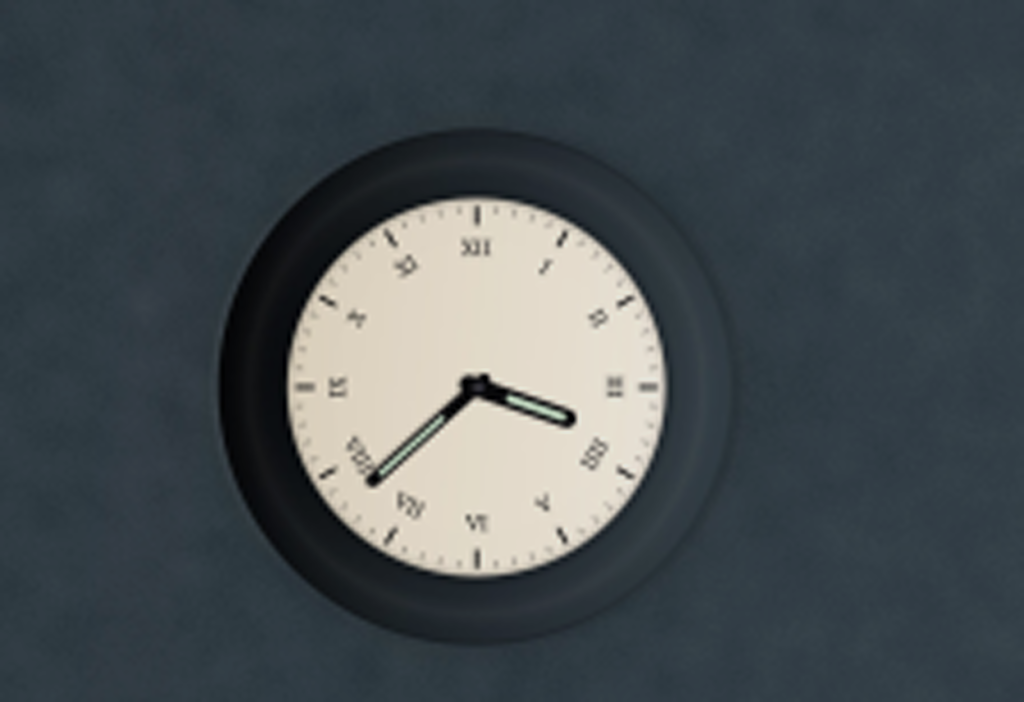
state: 3:38
